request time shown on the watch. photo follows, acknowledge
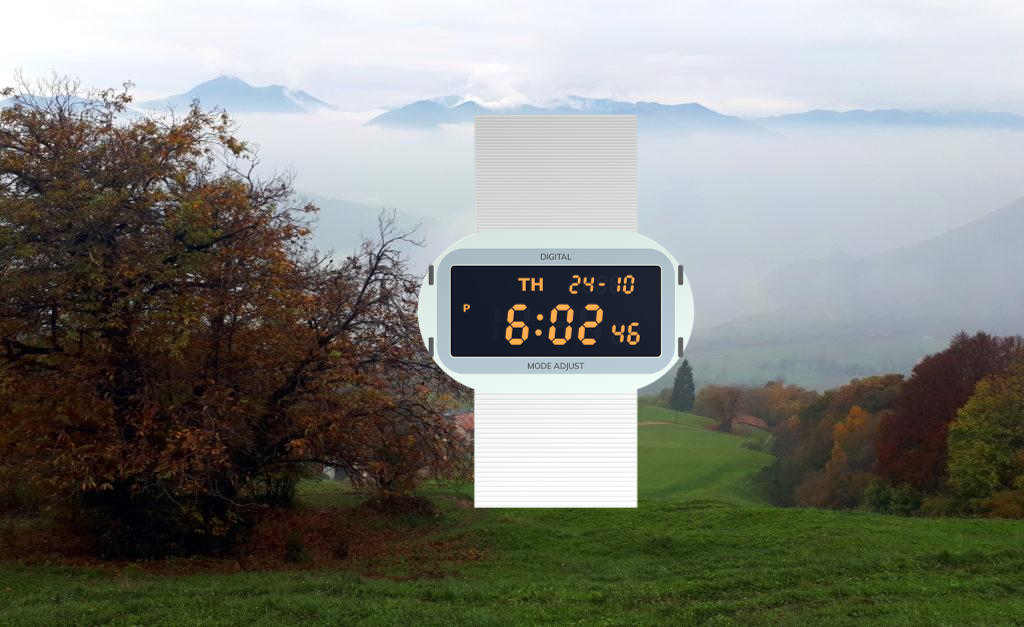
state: 6:02:46
